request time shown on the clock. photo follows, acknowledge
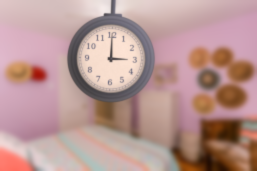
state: 3:00
